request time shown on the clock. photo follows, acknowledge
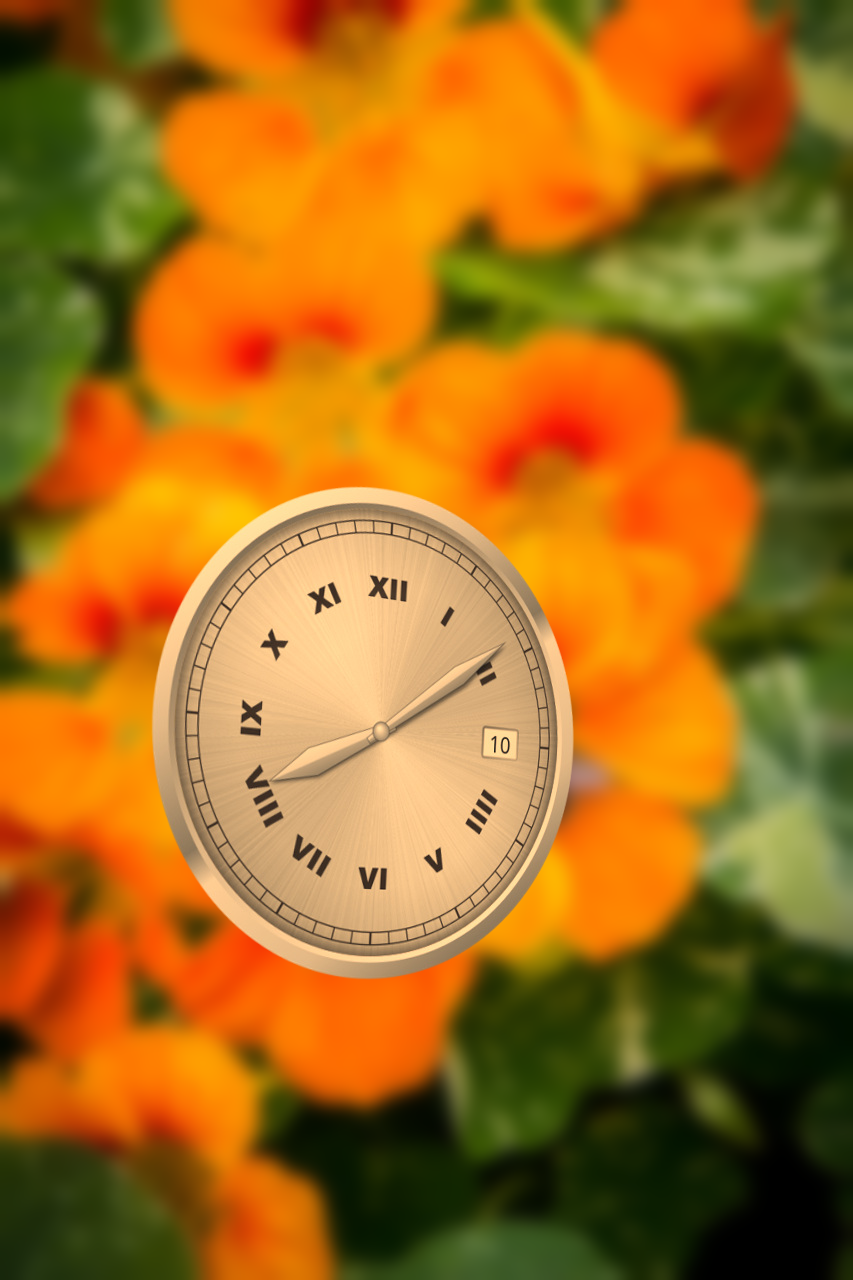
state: 8:09
